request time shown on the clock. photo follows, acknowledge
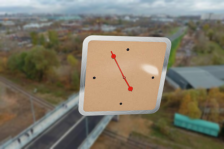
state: 4:55
